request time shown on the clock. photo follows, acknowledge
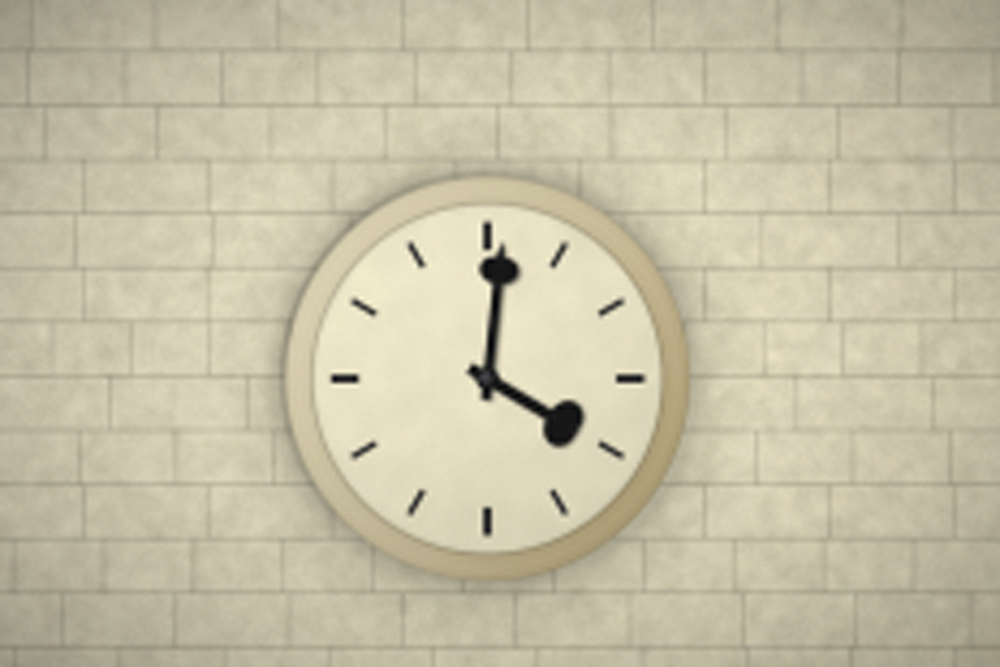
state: 4:01
